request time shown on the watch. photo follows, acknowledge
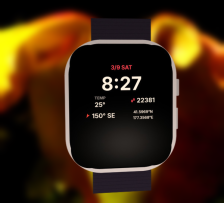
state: 8:27
